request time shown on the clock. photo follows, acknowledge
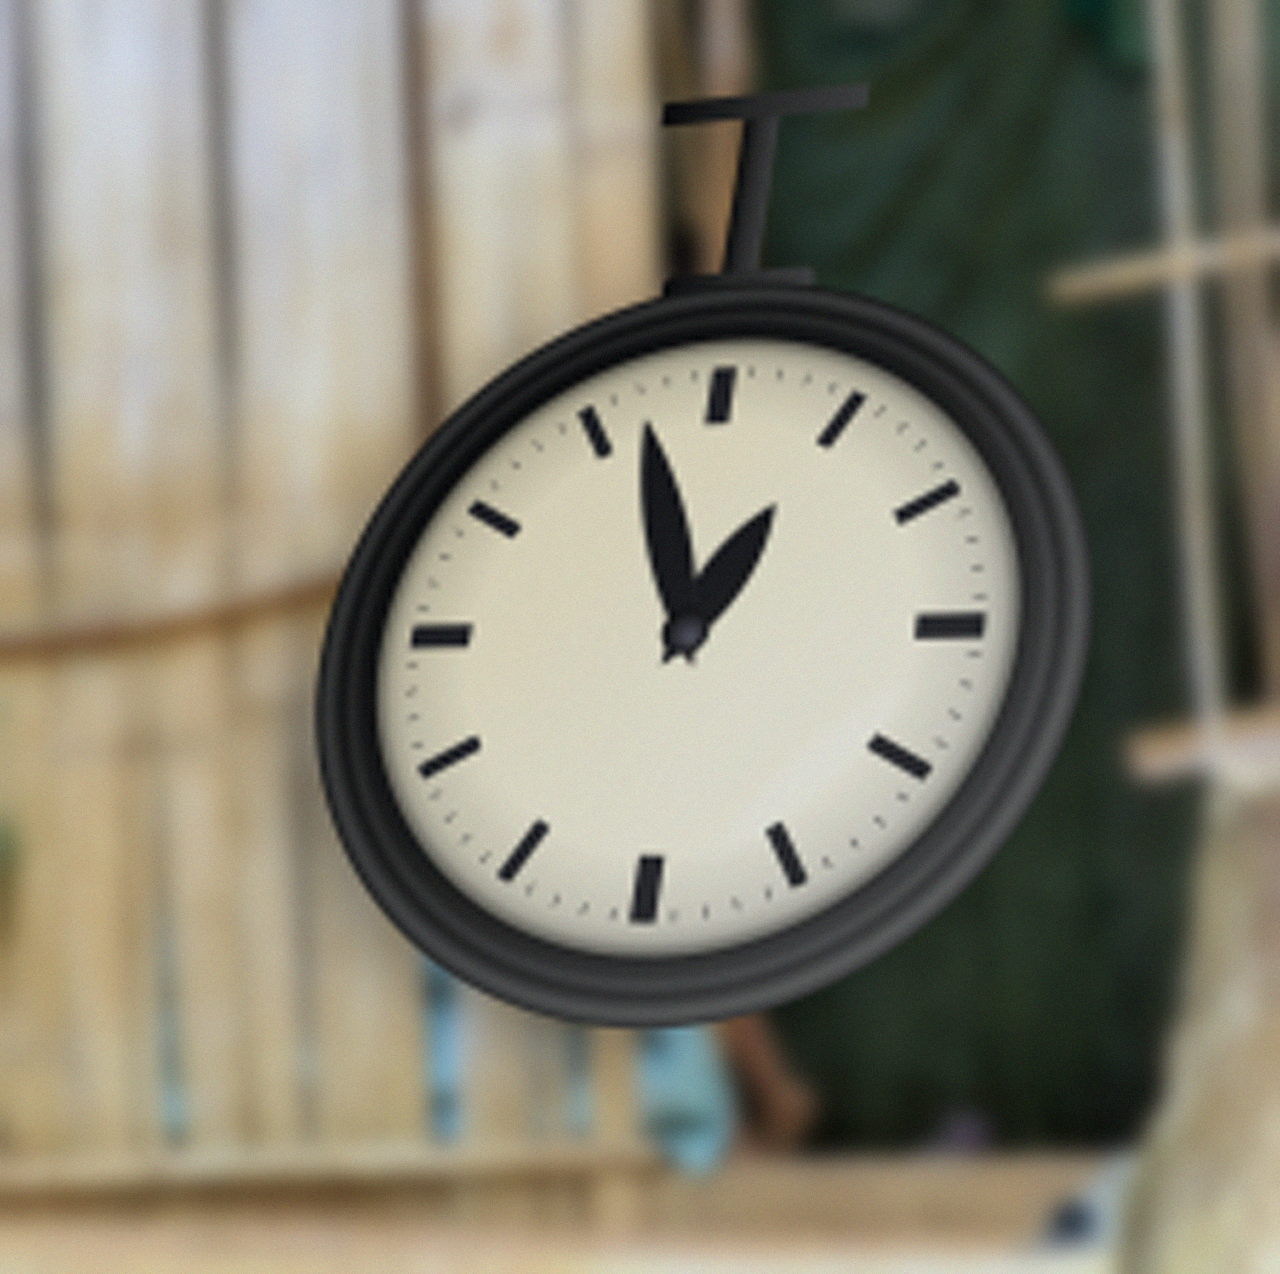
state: 12:57
